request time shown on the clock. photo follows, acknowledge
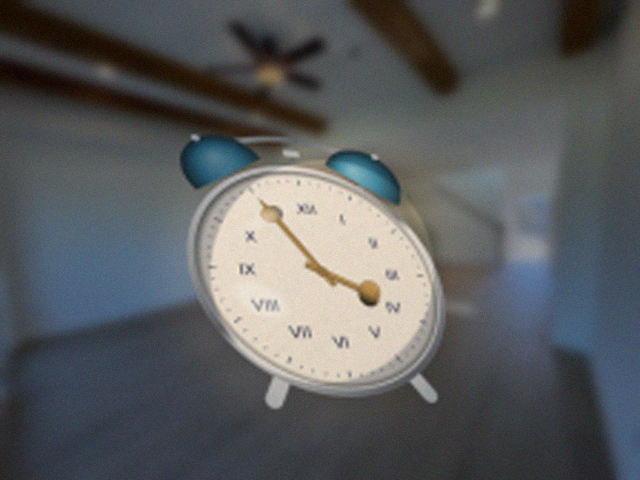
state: 3:55
